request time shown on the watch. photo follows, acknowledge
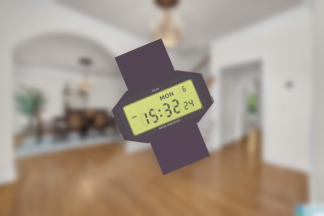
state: 15:32:24
